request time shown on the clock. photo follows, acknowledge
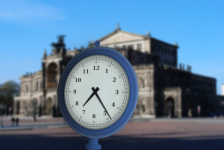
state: 7:24
